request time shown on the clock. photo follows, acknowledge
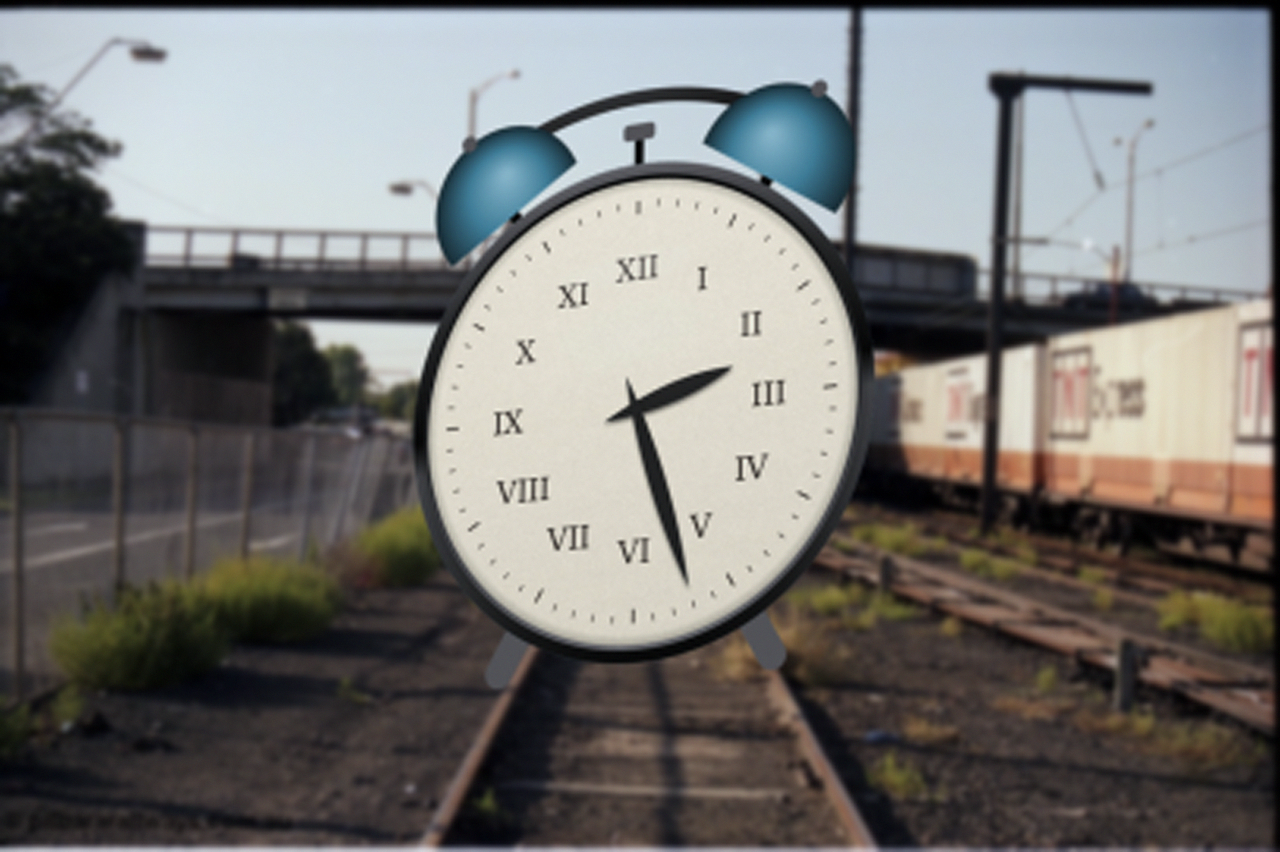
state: 2:27
